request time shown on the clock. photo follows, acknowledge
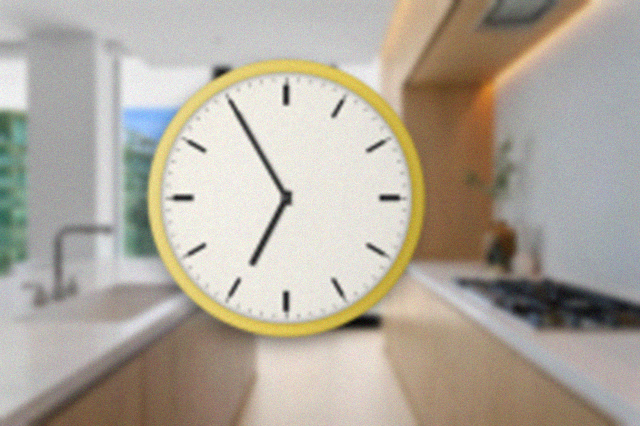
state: 6:55
